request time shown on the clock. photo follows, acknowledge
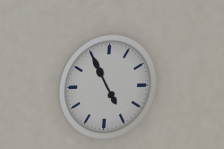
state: 4:55
